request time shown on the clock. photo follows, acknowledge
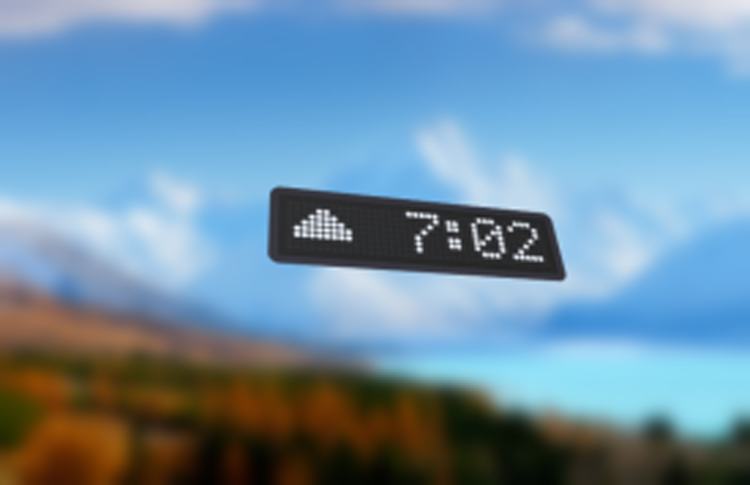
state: 7:02
